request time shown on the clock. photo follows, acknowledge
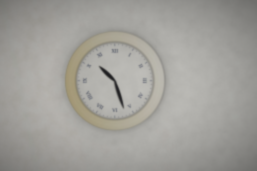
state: 10:27
